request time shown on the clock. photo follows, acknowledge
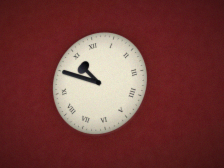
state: 10:50
